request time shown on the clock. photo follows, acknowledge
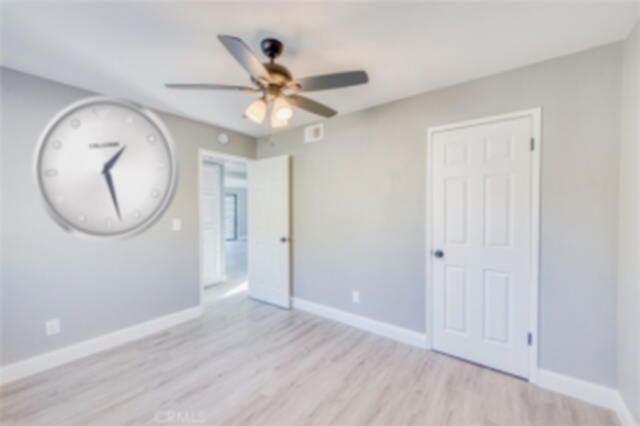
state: 1:28
